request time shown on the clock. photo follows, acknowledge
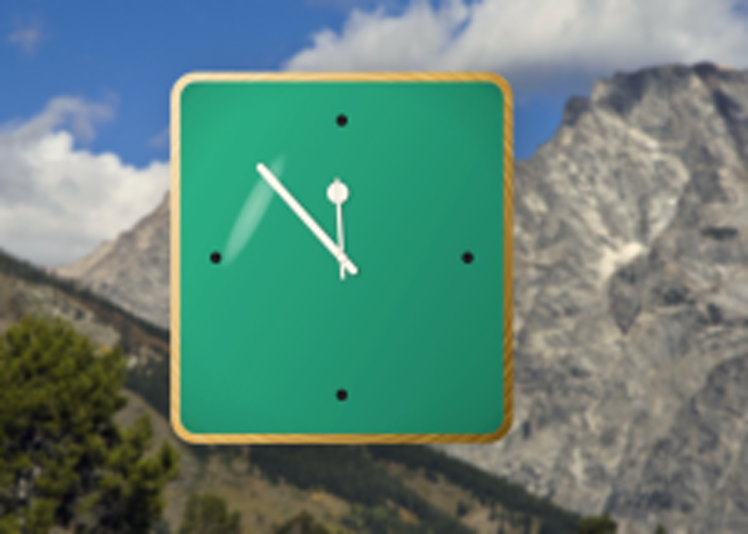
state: 11:53
